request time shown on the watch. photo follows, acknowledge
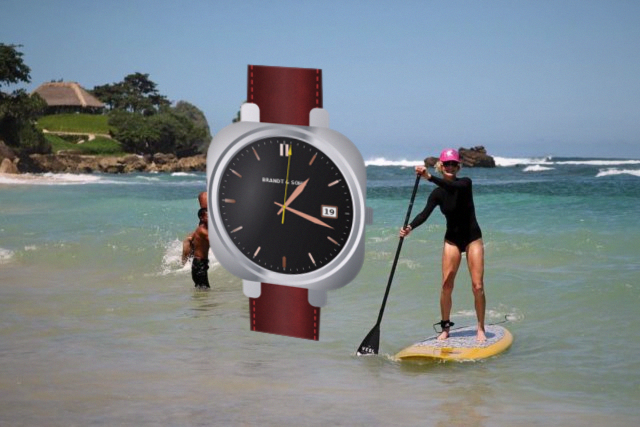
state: 1:18:01
